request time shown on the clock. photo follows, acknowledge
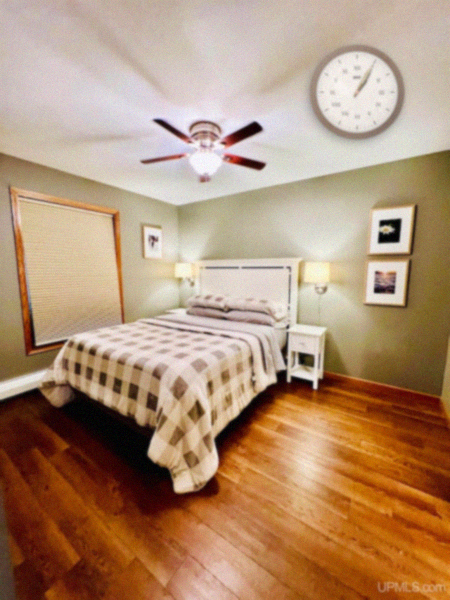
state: 1:05
